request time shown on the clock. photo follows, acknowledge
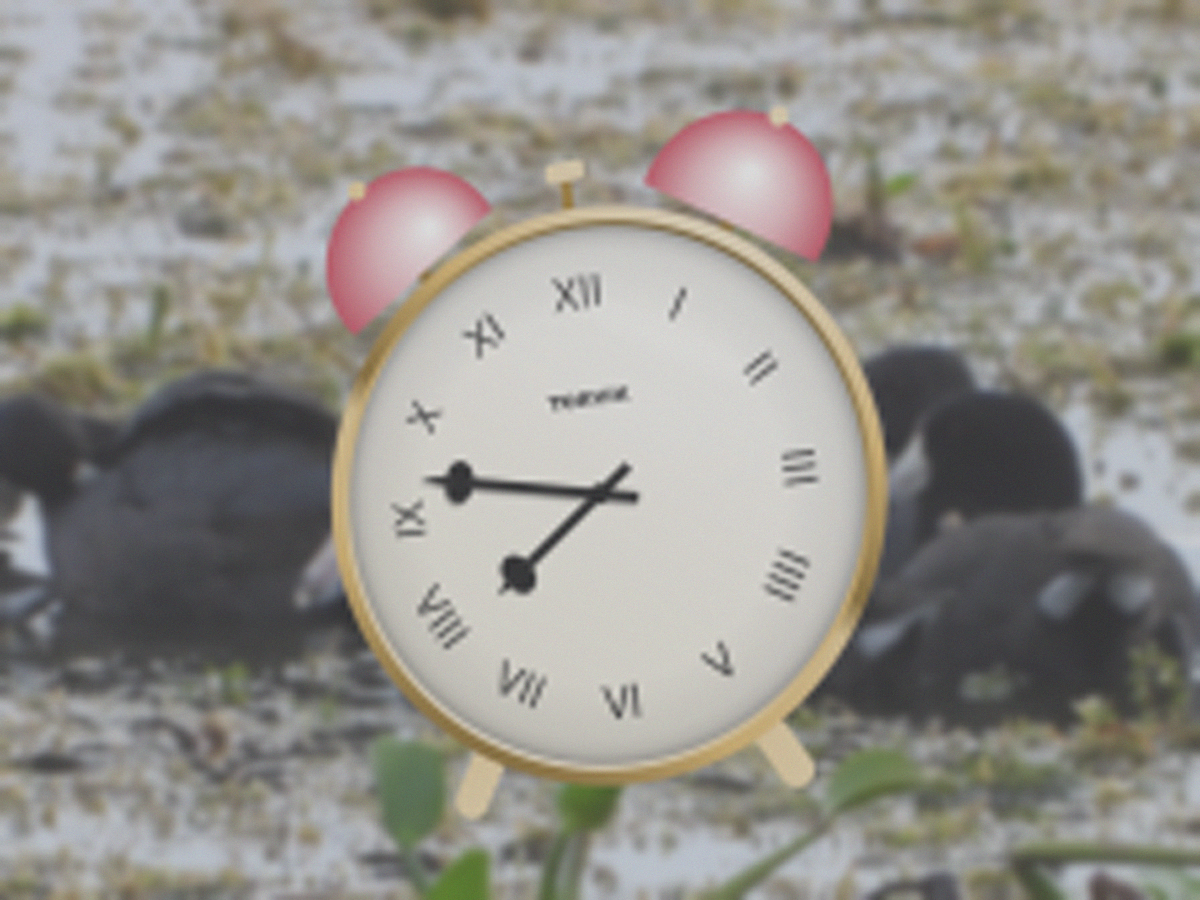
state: 7:47
